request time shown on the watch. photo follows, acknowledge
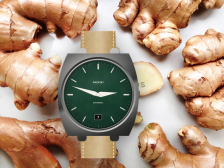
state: 2:48
